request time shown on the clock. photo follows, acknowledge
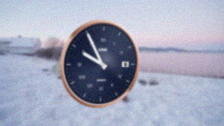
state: 9:55
